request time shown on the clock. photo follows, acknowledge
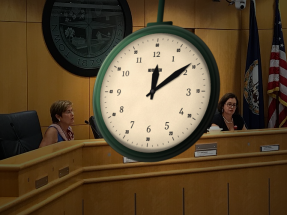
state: 12:09
